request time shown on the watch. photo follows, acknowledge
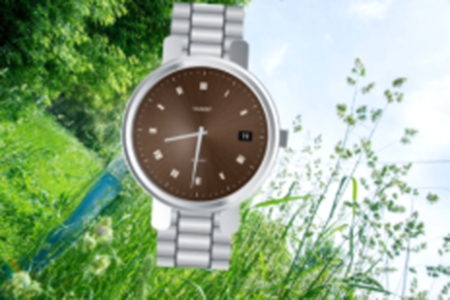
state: 8:31
